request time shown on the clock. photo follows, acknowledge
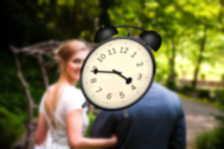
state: 3:44
